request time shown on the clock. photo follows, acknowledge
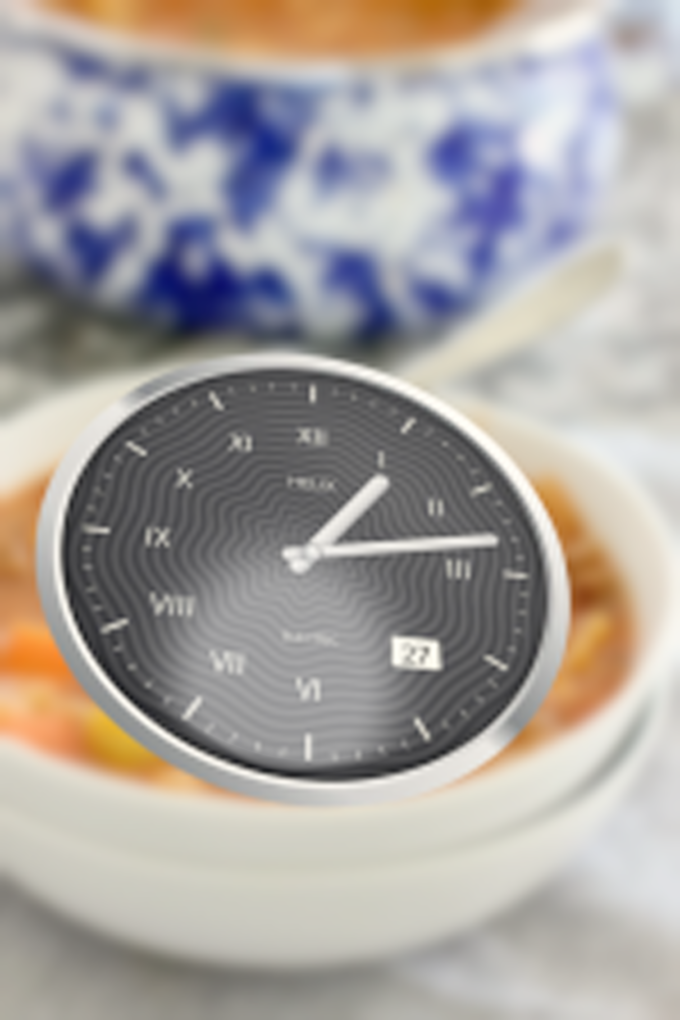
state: 1:13
